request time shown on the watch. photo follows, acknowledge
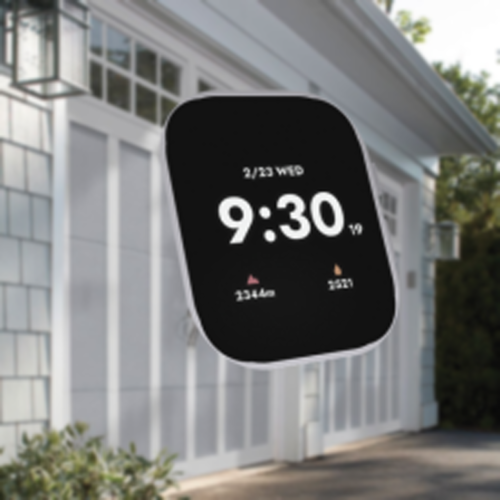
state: 9:30
